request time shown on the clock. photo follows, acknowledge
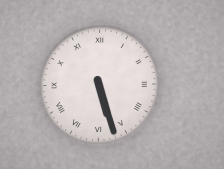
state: 5:27
